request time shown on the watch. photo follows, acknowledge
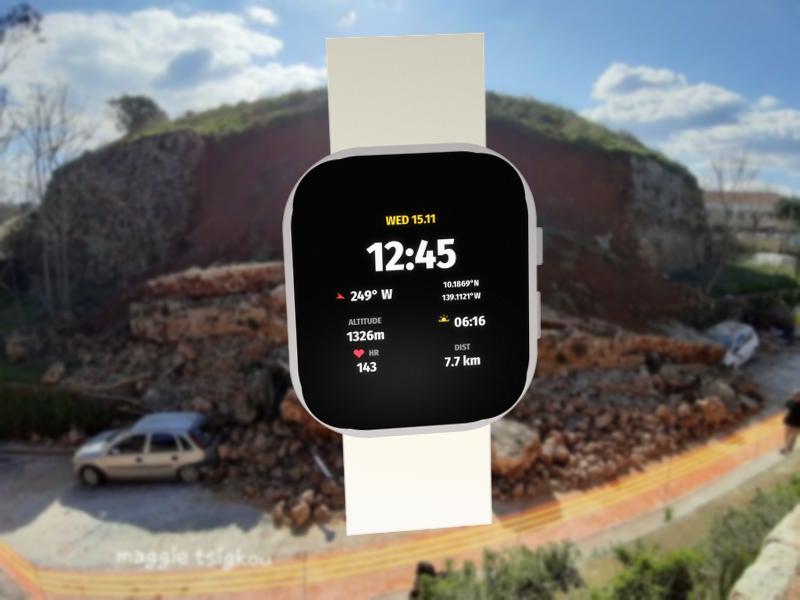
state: 12:45
